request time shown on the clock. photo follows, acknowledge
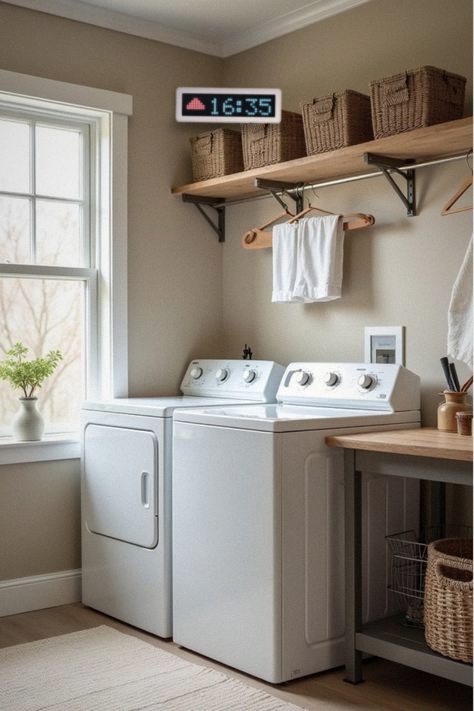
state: 16:35
